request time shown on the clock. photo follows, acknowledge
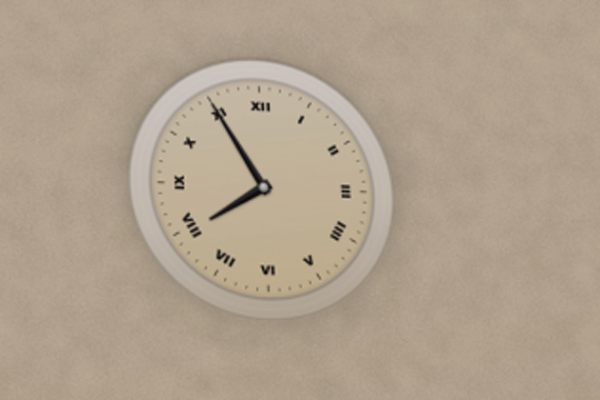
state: 7:55
